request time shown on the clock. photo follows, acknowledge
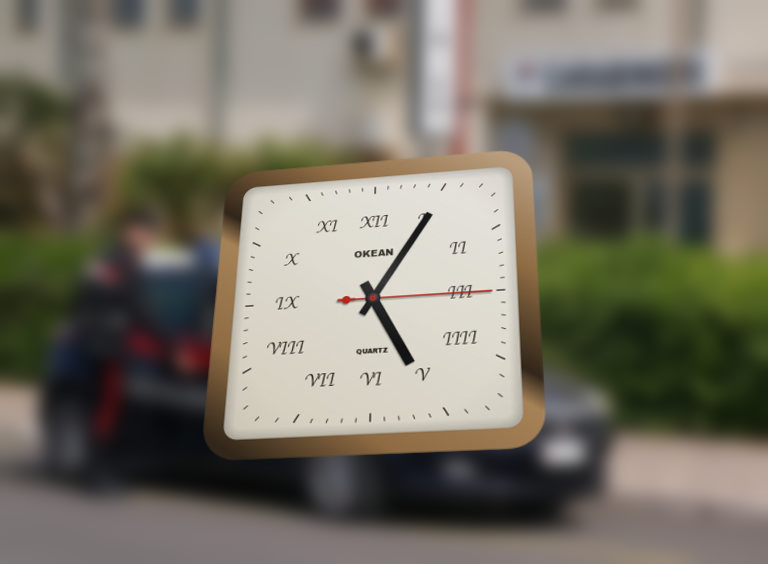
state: 5:05:15
